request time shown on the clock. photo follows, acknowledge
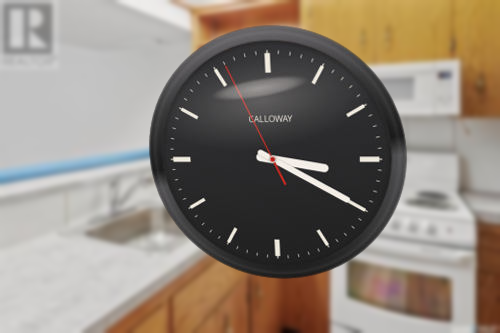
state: 3:19:56
